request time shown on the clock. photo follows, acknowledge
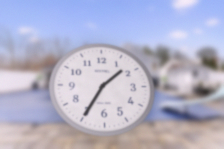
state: 1:35
